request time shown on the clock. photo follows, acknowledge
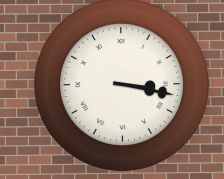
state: 3:17
